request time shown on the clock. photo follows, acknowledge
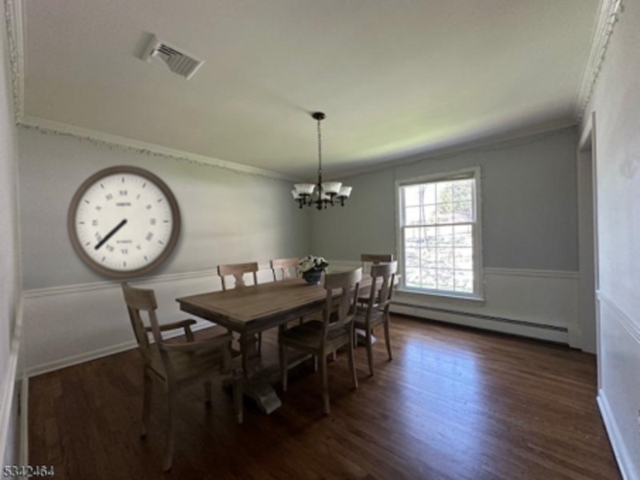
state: 7:38
